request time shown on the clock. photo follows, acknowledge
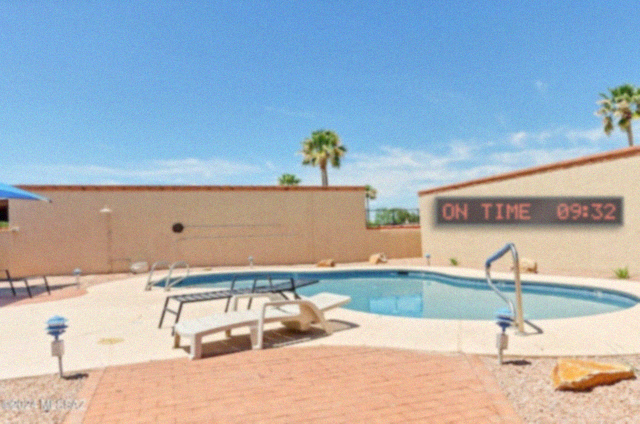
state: 9:32
